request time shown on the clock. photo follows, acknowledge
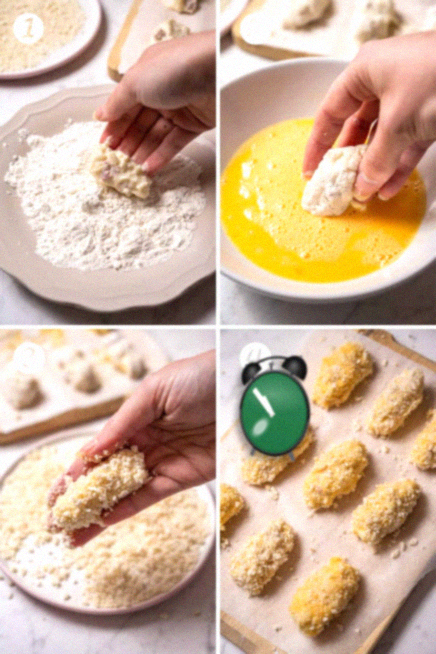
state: 10:53
